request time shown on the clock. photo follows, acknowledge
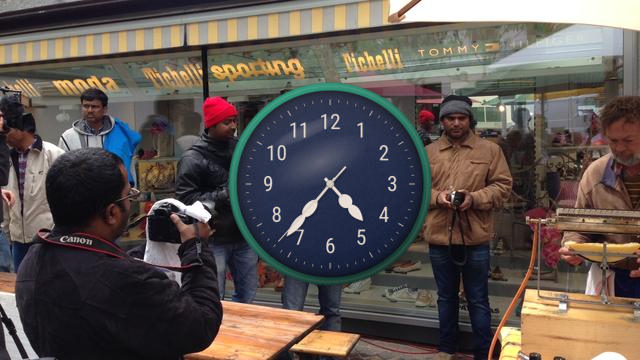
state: 4:36:37
